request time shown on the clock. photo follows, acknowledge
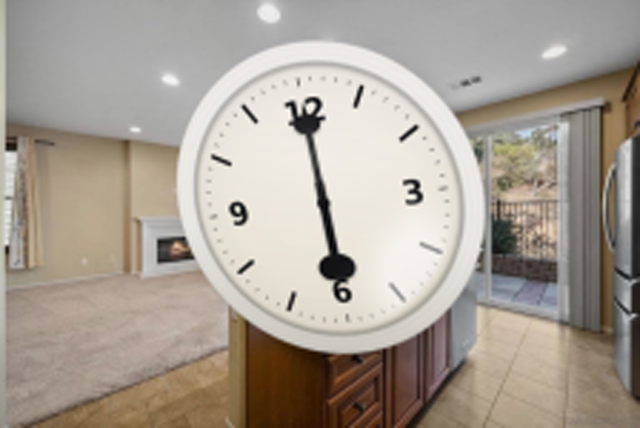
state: 6:00
